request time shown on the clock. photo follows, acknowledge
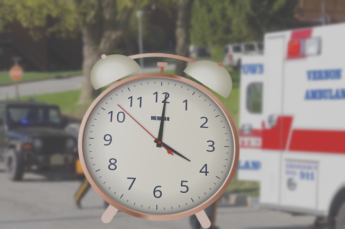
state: 4:00:52
